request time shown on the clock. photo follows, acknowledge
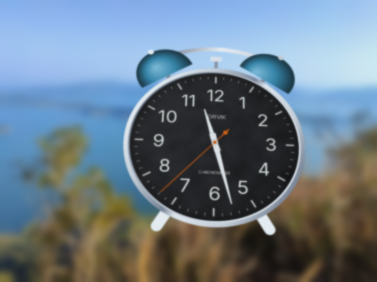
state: 11:27:37
